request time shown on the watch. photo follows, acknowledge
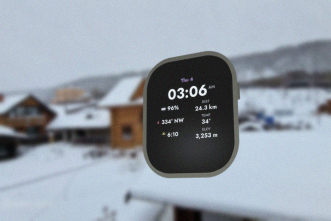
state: 3:06
